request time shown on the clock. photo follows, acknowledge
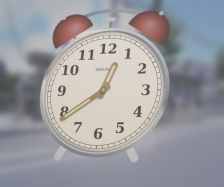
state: 12:39
